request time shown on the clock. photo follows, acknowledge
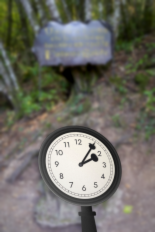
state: 2:06
